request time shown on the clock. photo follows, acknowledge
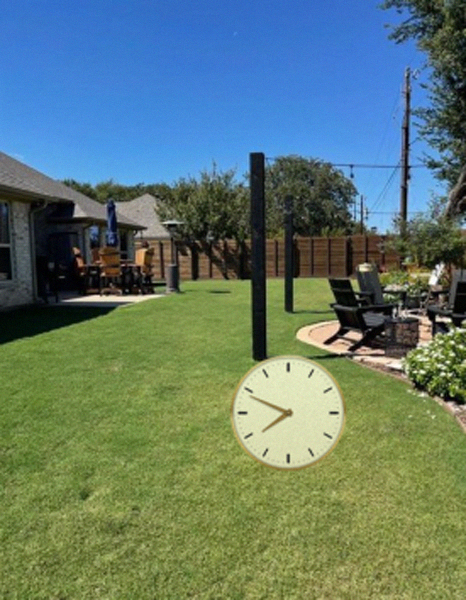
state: 7:49
